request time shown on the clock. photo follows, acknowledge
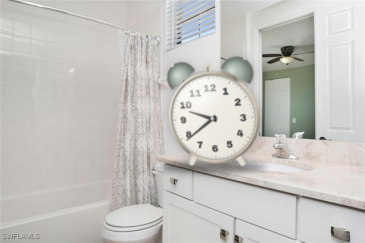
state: 9:39
